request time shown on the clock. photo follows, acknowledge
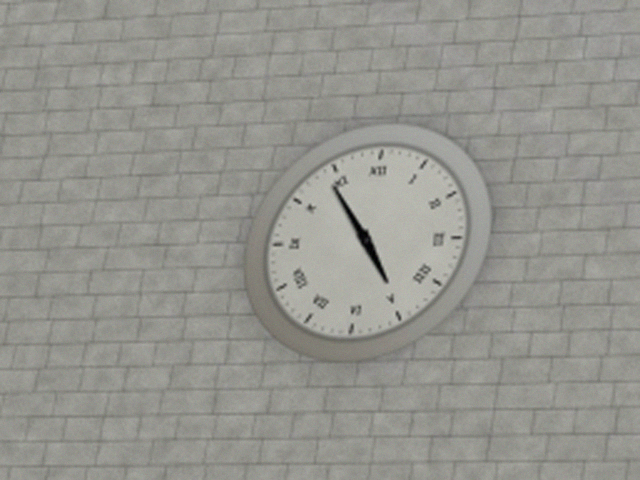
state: 4:54
